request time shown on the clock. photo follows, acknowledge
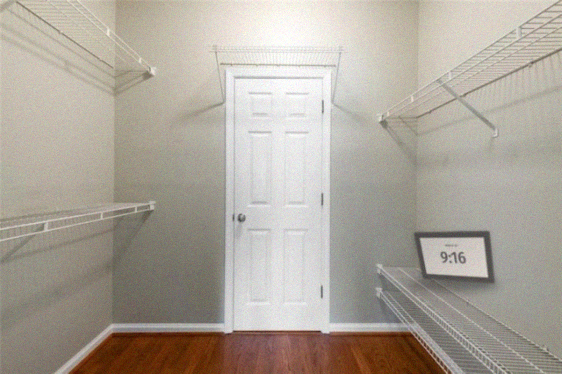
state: 9:16
